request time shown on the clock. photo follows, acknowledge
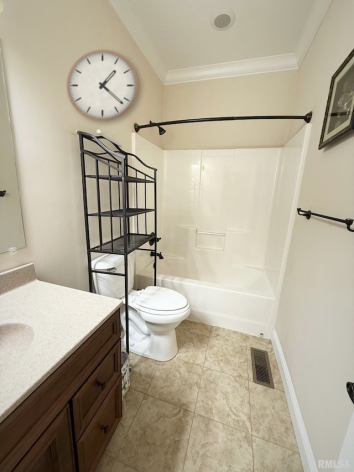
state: 1:22
